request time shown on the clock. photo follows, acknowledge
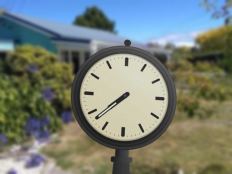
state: 7:38
